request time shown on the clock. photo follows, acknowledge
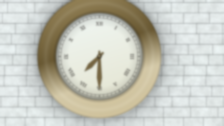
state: 7:30
